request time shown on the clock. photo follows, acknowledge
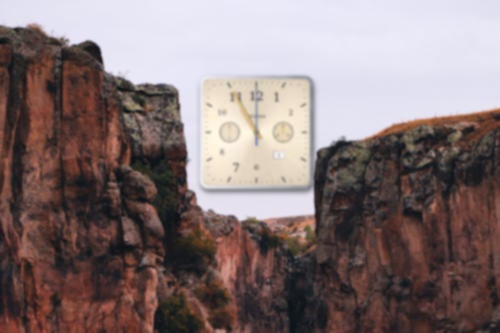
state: 10:55
